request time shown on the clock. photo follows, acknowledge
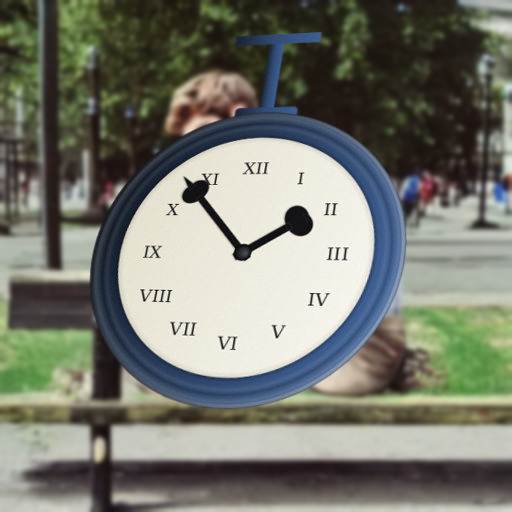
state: 1:53
